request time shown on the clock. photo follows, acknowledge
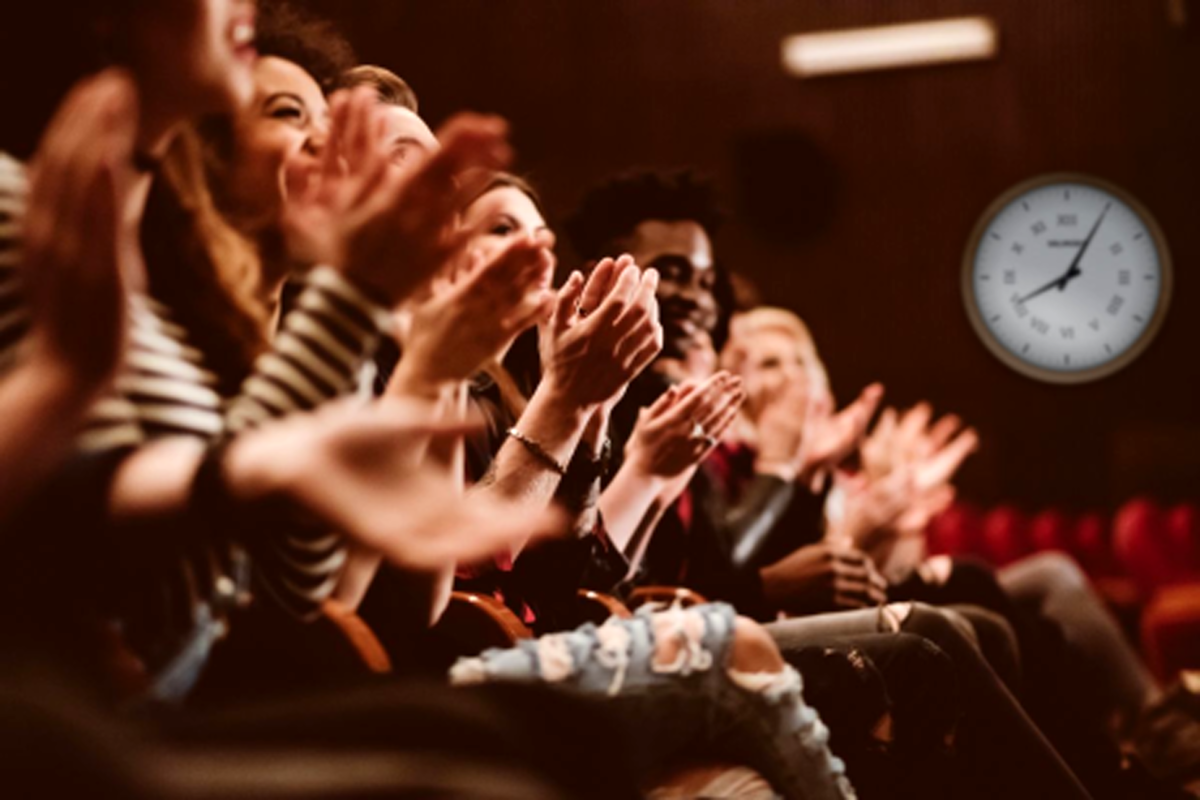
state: 8:05
